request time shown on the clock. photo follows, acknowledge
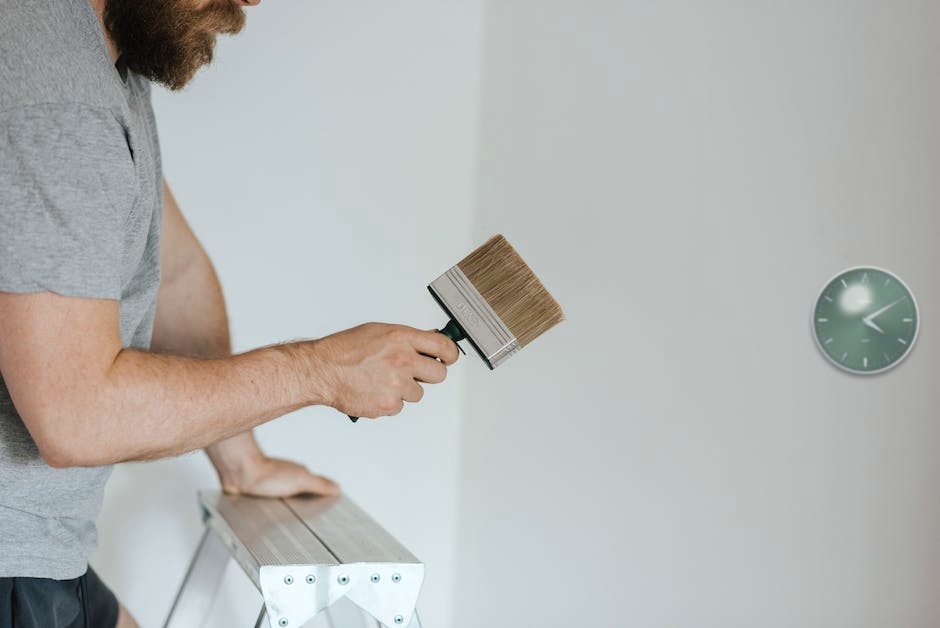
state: 4:10
